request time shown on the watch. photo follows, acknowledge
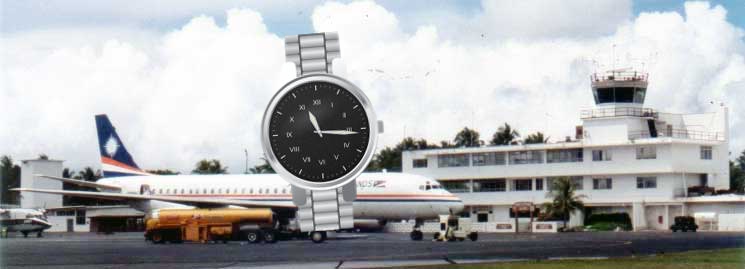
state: 11:16
